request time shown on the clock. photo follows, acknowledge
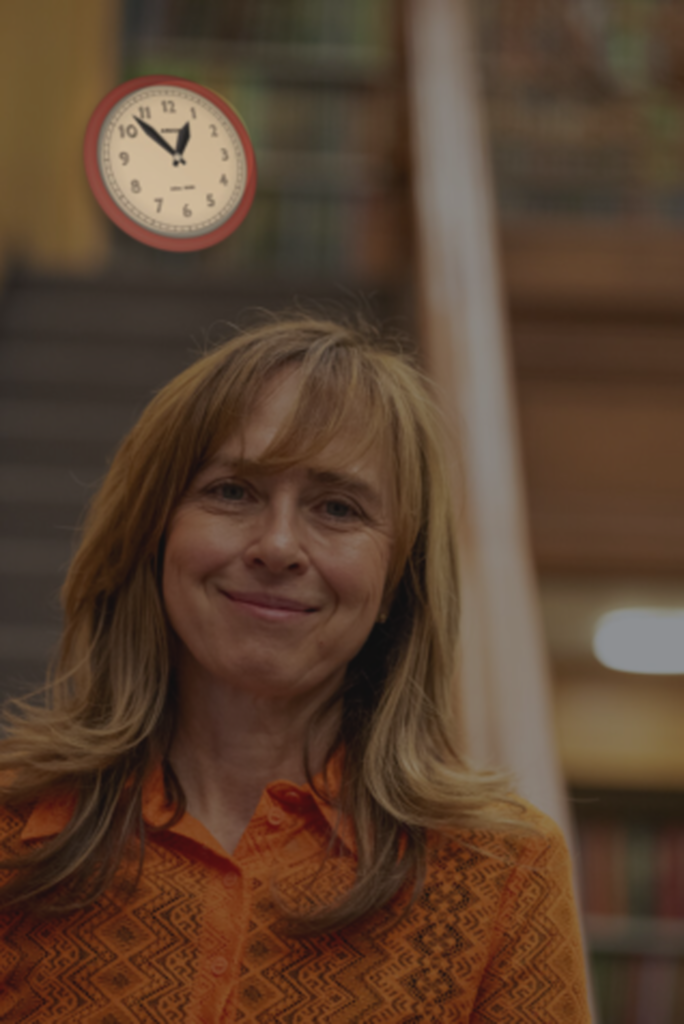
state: 12:53
